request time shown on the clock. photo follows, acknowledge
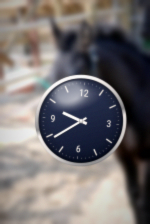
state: 9:39
